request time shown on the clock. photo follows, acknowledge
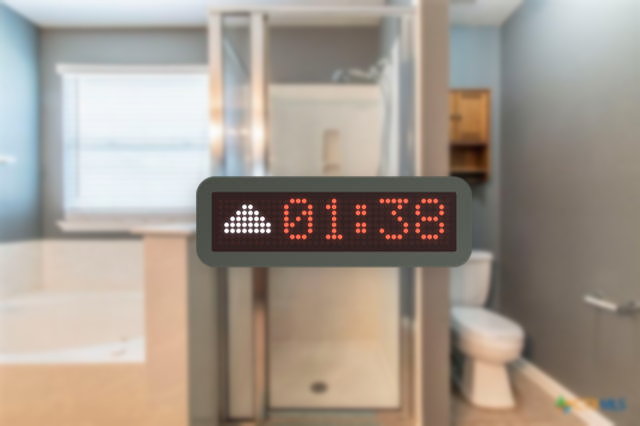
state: 1:38
